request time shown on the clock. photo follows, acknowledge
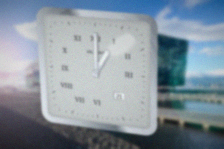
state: 1:00
